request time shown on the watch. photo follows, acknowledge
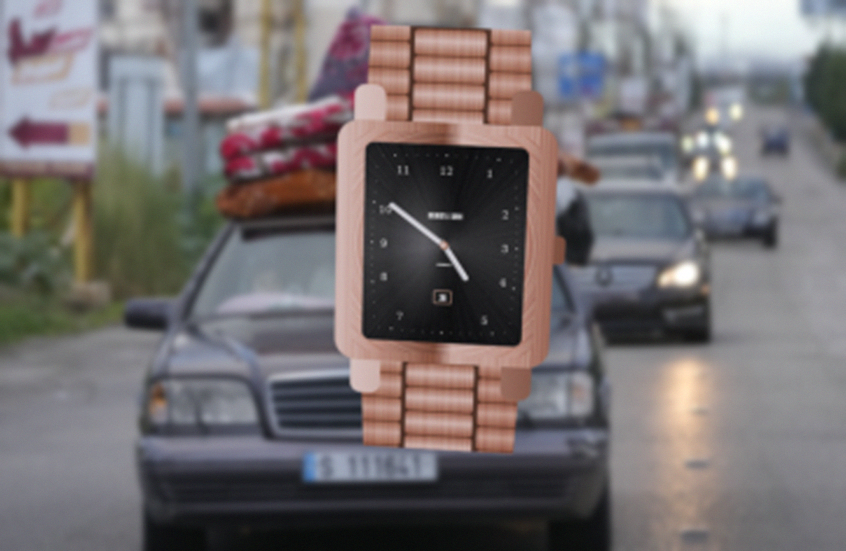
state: 4:51
